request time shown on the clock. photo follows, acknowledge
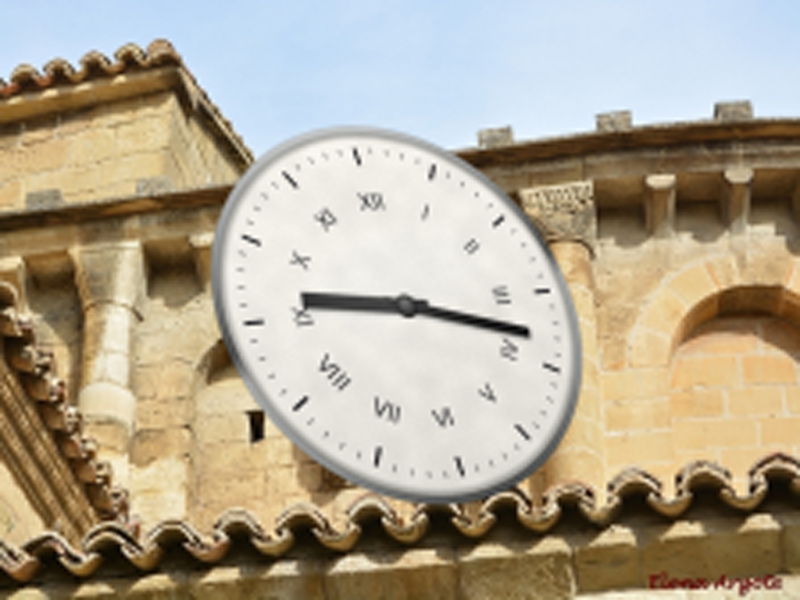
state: 9:18
